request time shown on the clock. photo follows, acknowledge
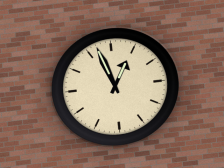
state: 12:57
